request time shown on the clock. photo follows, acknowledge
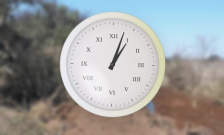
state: 1:03
